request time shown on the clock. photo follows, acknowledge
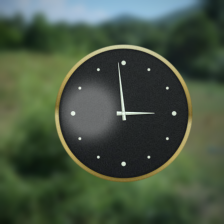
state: 2:59
